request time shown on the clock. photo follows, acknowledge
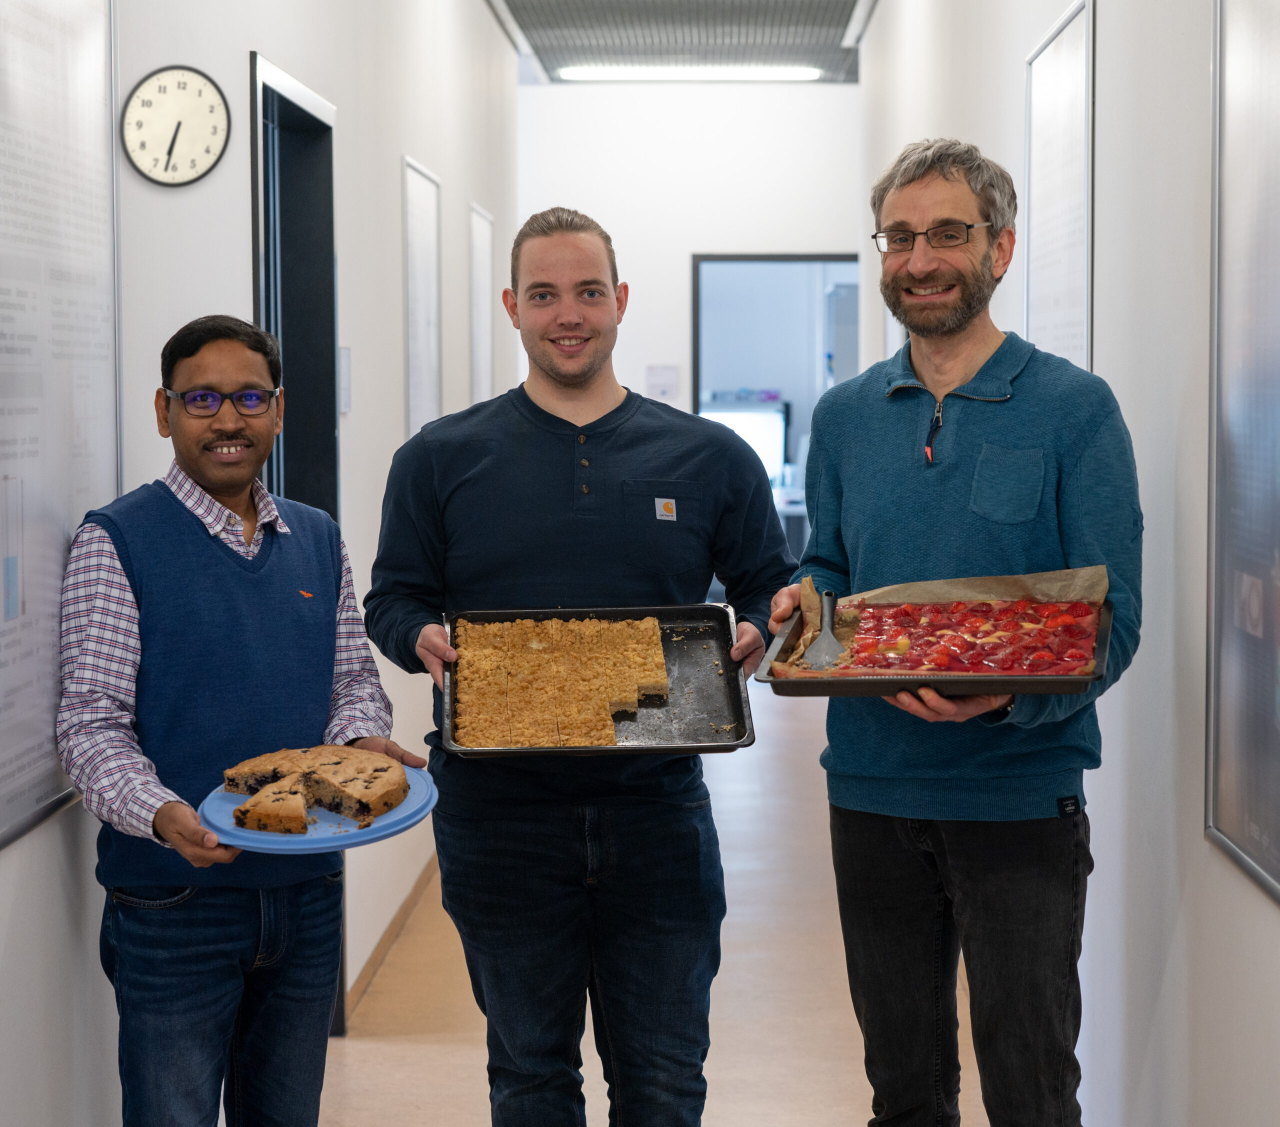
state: 6:32
